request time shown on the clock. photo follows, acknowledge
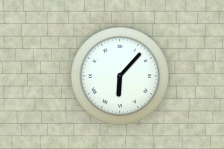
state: 6:07
